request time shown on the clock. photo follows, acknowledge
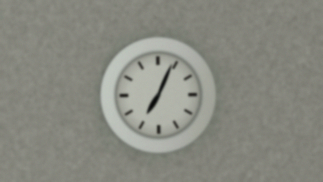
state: 7:04
